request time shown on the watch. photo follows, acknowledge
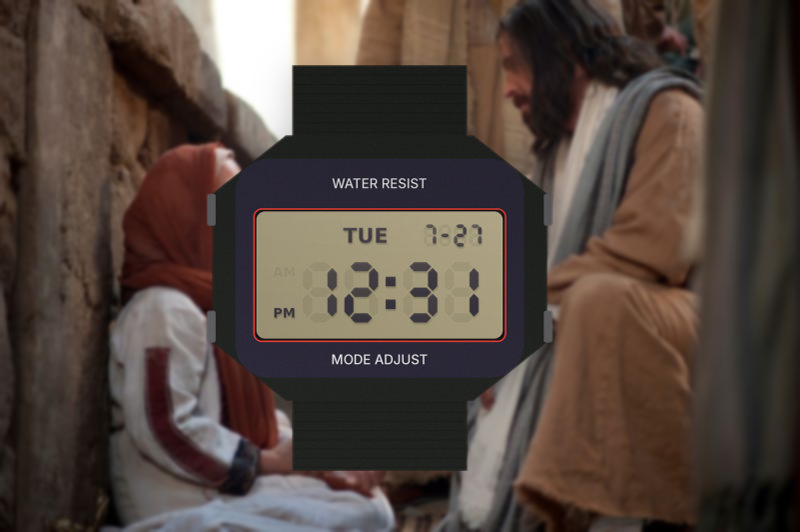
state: 12:31
